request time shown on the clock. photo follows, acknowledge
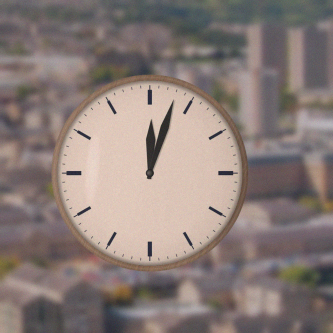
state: 12:03
